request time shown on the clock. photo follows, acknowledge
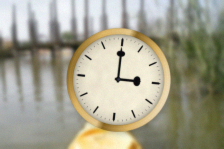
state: 3:00
